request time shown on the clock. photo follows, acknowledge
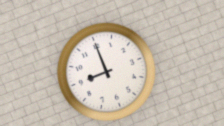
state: 9:00
